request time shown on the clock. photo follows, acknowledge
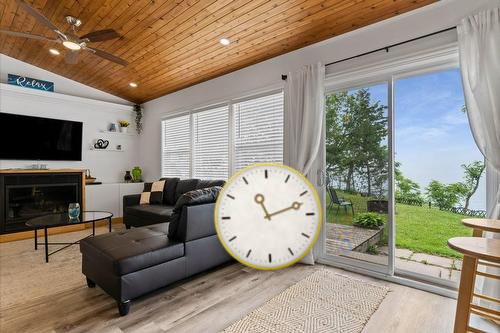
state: 11:12
